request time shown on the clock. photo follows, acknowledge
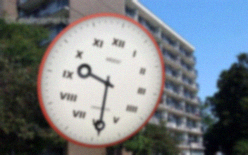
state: 9:29
